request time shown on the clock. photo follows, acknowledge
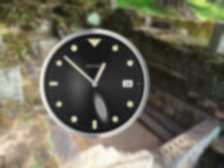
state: 12:52
